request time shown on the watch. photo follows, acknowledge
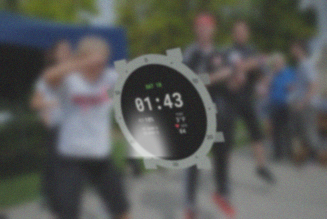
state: 1:43
